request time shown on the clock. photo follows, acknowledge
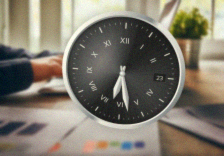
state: 6:28
